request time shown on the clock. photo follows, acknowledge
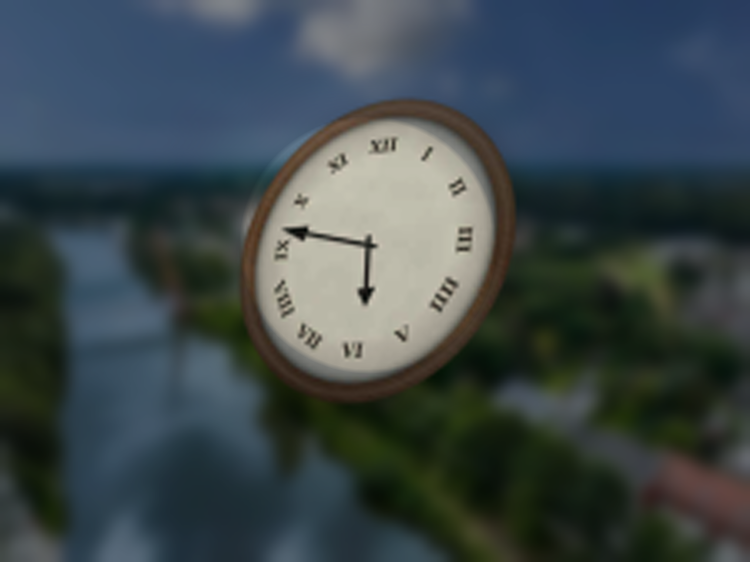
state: 5:47
